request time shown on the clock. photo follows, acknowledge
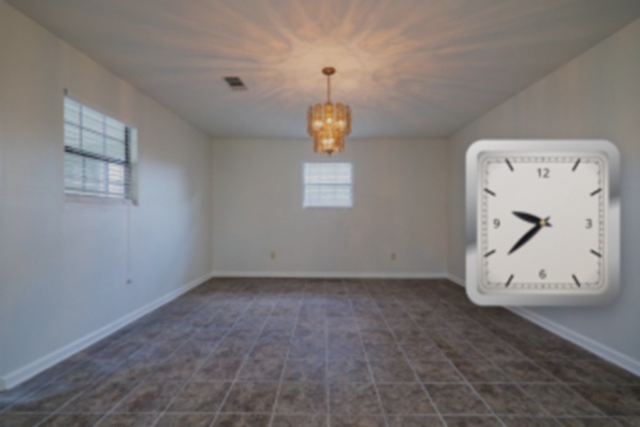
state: 9:38
